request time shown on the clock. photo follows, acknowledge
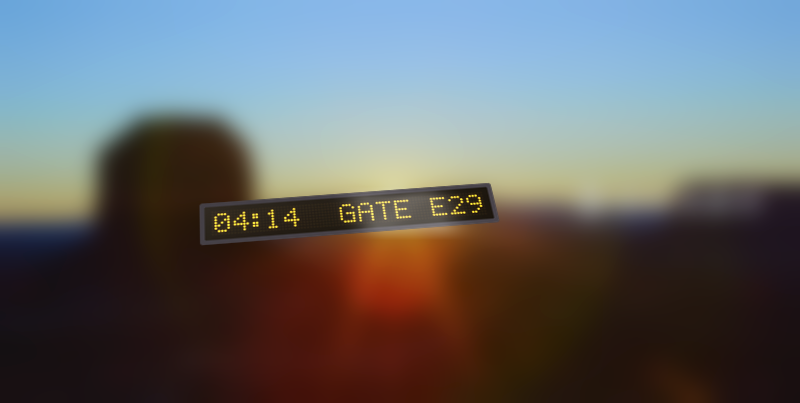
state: 4:14
